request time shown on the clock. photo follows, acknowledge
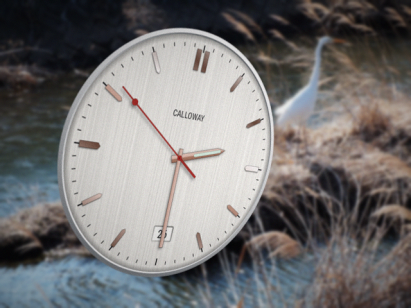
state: 2:29:51
